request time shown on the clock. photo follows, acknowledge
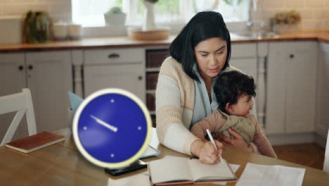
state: 9:50
